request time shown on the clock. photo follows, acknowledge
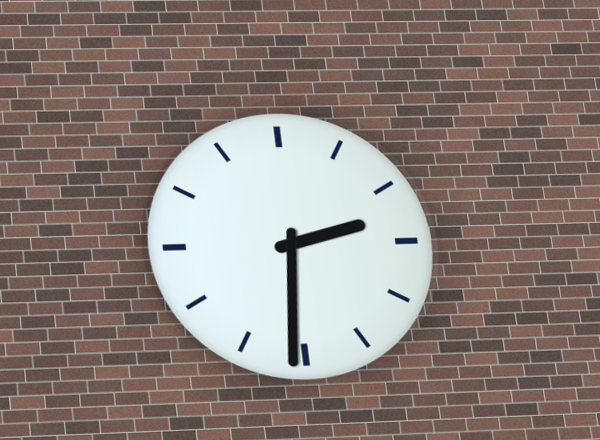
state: 2:31
